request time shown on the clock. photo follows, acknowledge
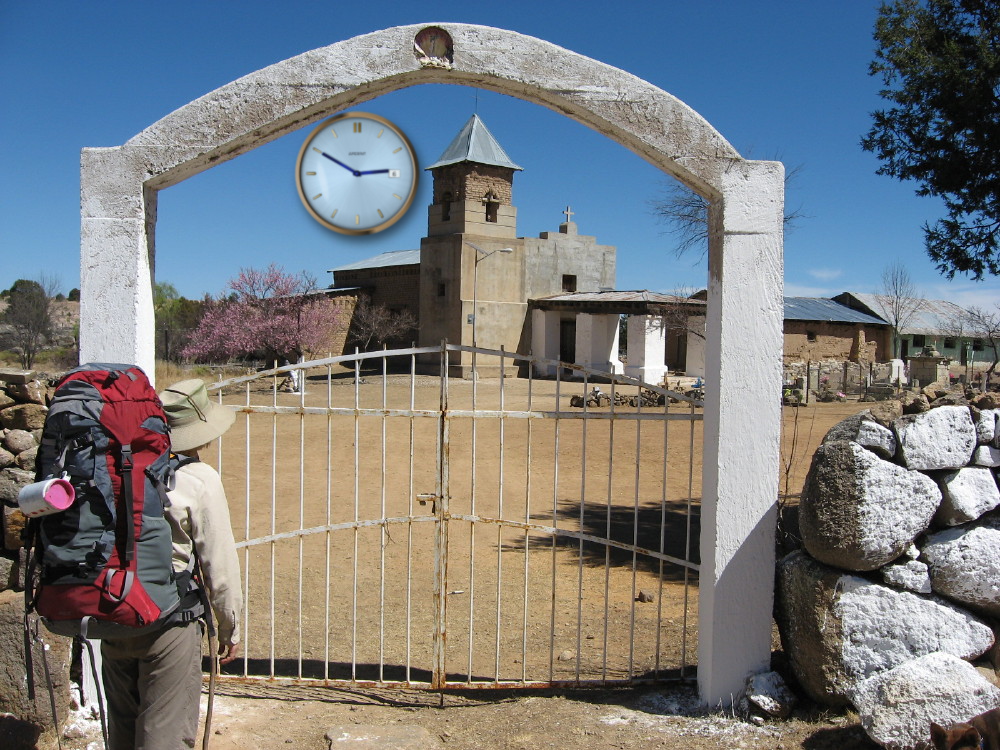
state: 2:50
